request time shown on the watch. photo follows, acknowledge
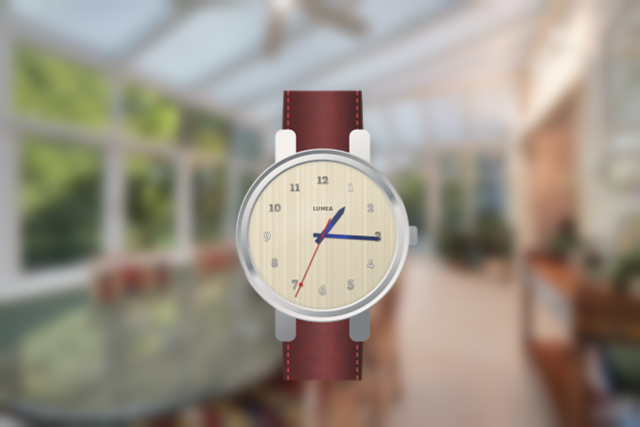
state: 1:15:34
